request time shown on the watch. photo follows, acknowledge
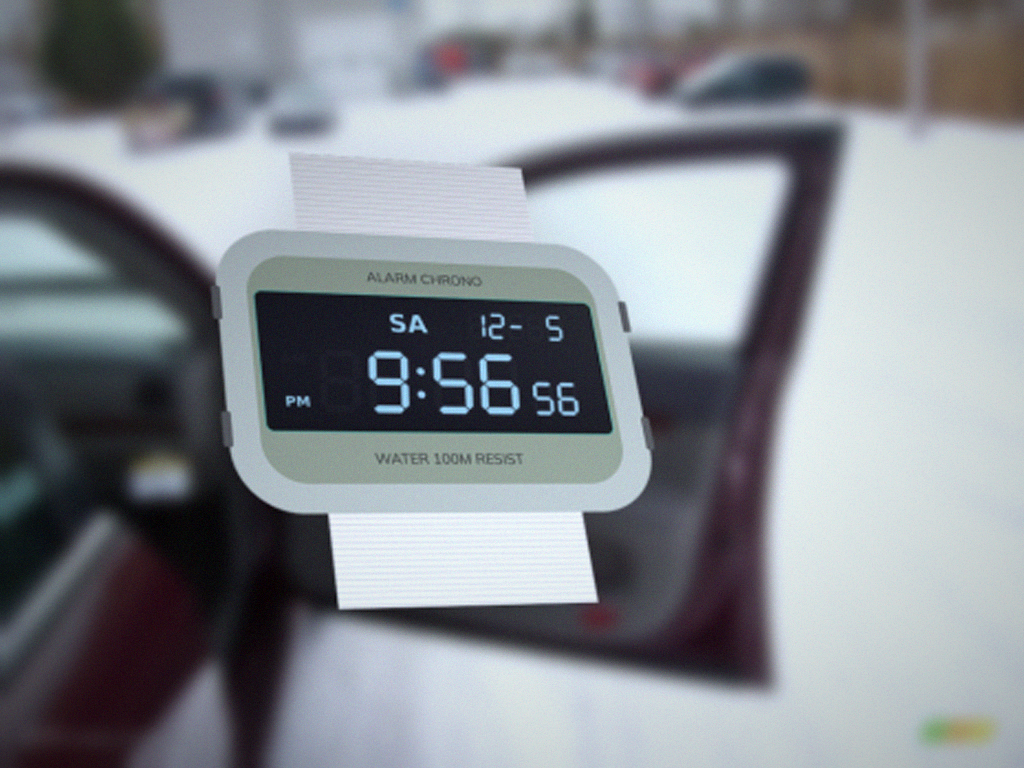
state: 9:56:56
